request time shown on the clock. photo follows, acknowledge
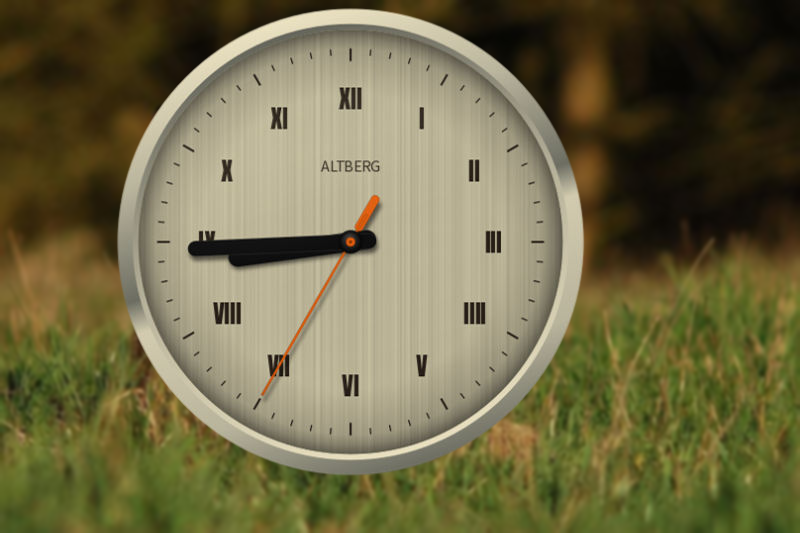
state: 8:44:35
